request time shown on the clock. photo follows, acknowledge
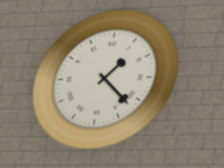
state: 1:22
